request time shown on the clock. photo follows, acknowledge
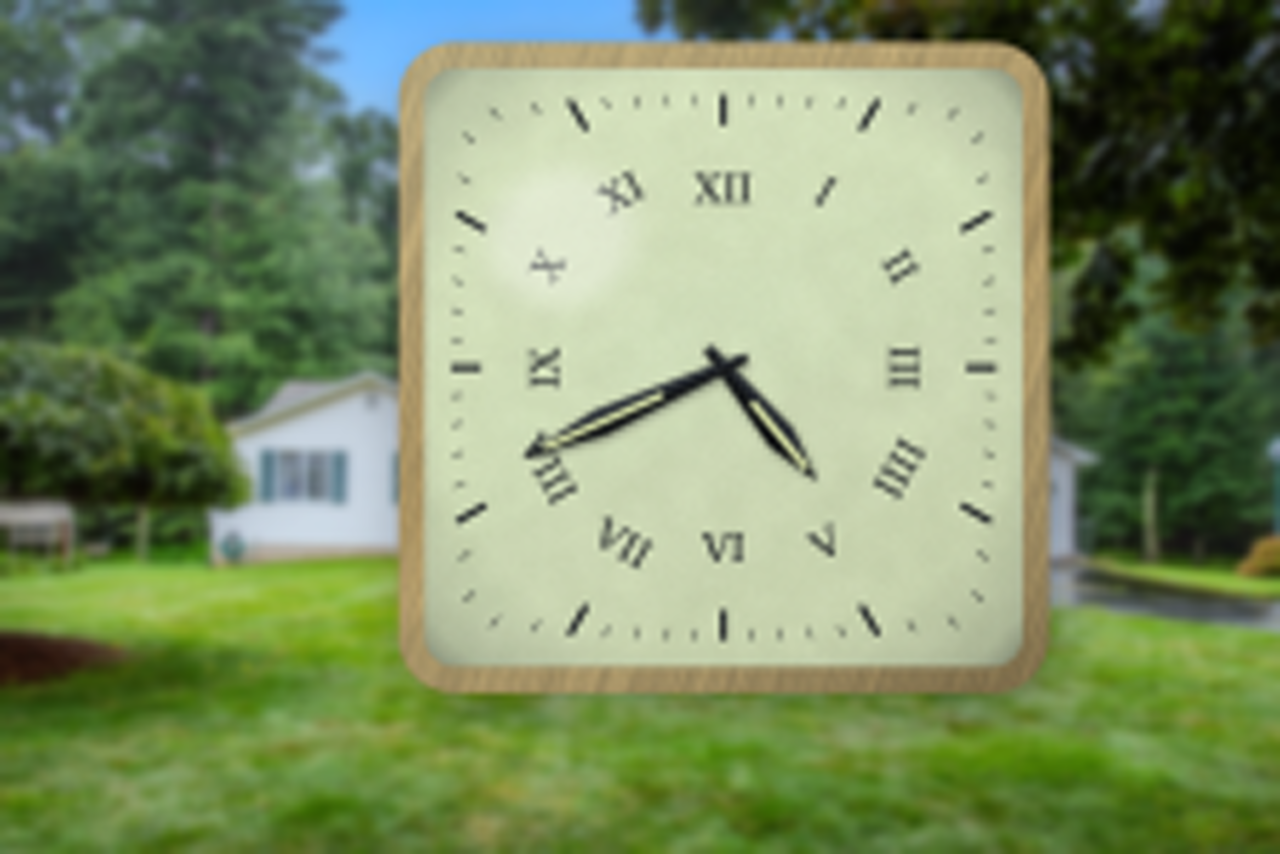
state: 4:41
